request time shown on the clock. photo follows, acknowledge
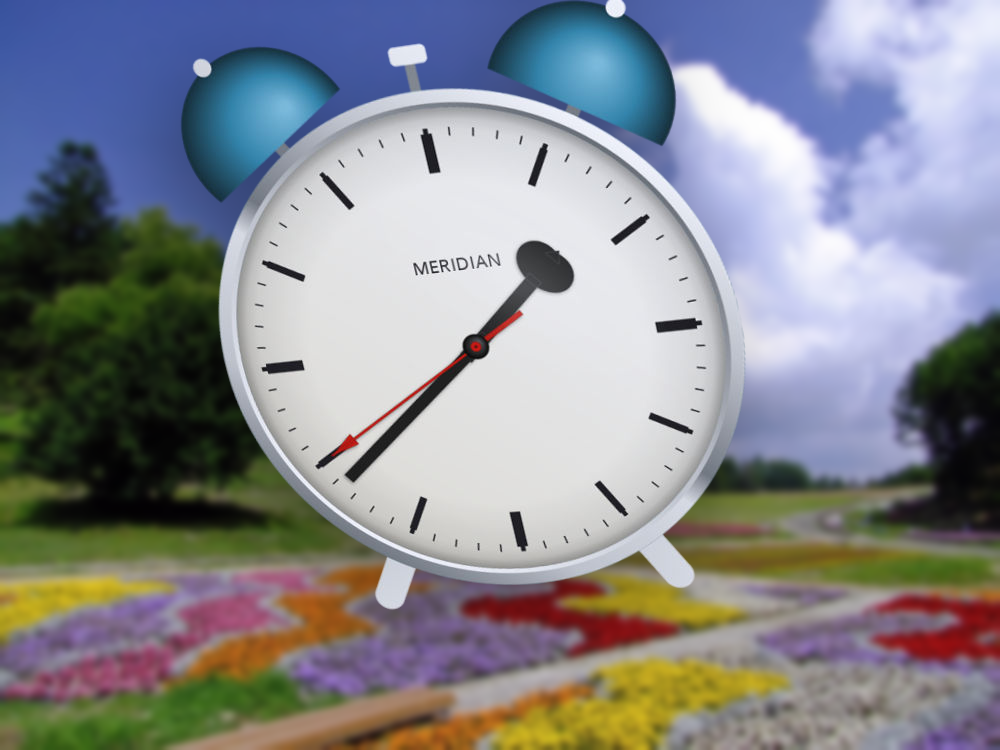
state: 1:38:40
